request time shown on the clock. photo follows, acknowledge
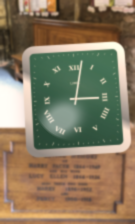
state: 3:02
